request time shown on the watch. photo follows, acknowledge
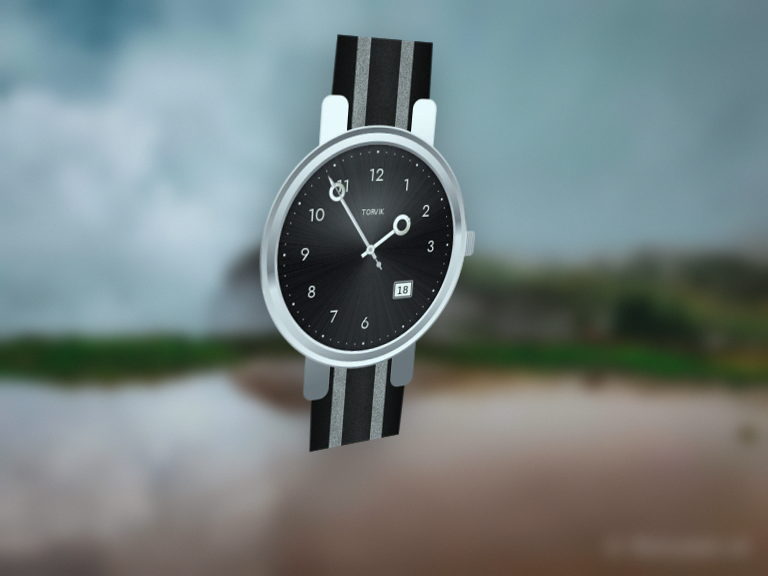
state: 1:53:54
